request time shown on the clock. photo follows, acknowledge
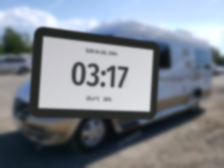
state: 3:17
